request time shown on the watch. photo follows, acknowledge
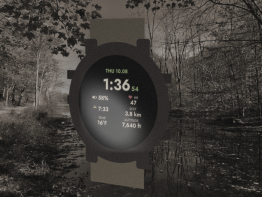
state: 1:36
